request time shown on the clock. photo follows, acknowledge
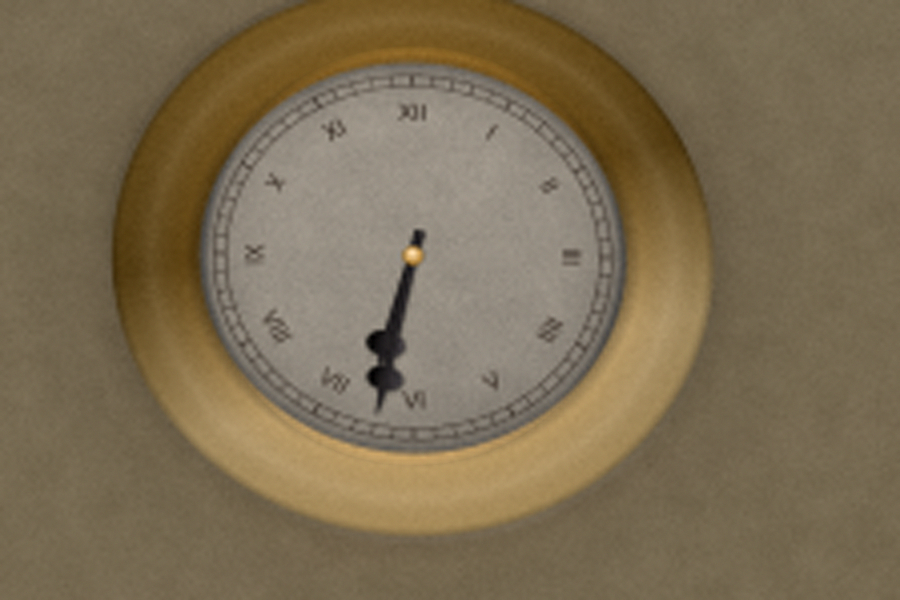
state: 6:32
